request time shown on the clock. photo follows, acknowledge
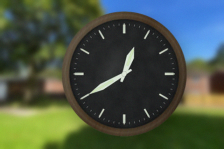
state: 12:40
